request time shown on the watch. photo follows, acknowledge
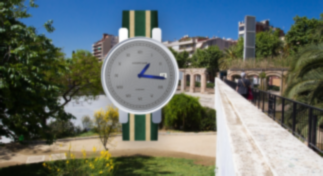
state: 1:16
